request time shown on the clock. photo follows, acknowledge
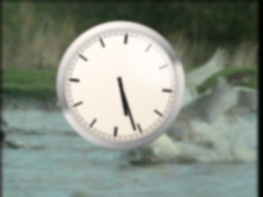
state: 5:26
